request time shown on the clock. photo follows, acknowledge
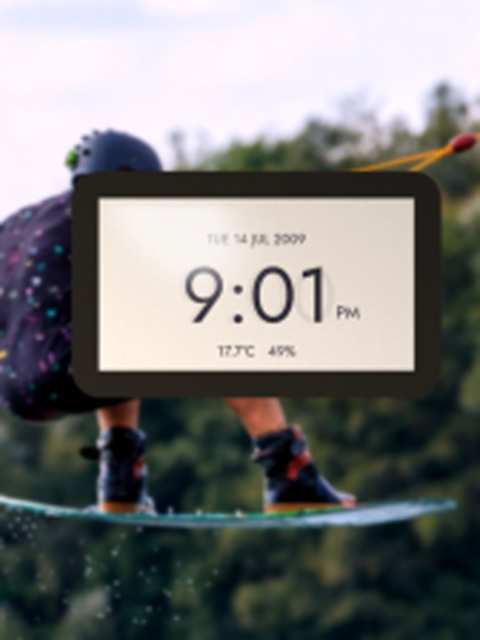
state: 9:01
